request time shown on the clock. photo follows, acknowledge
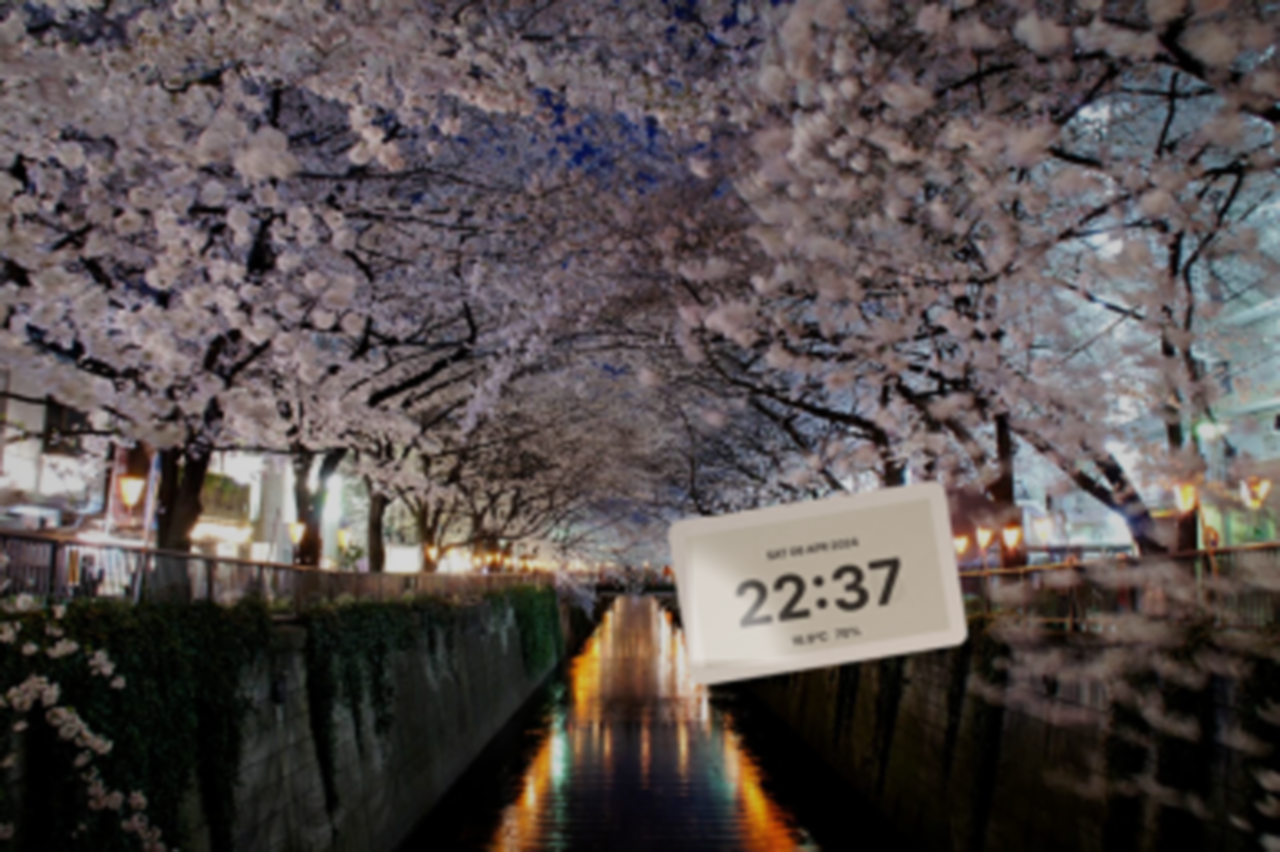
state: 22:37
